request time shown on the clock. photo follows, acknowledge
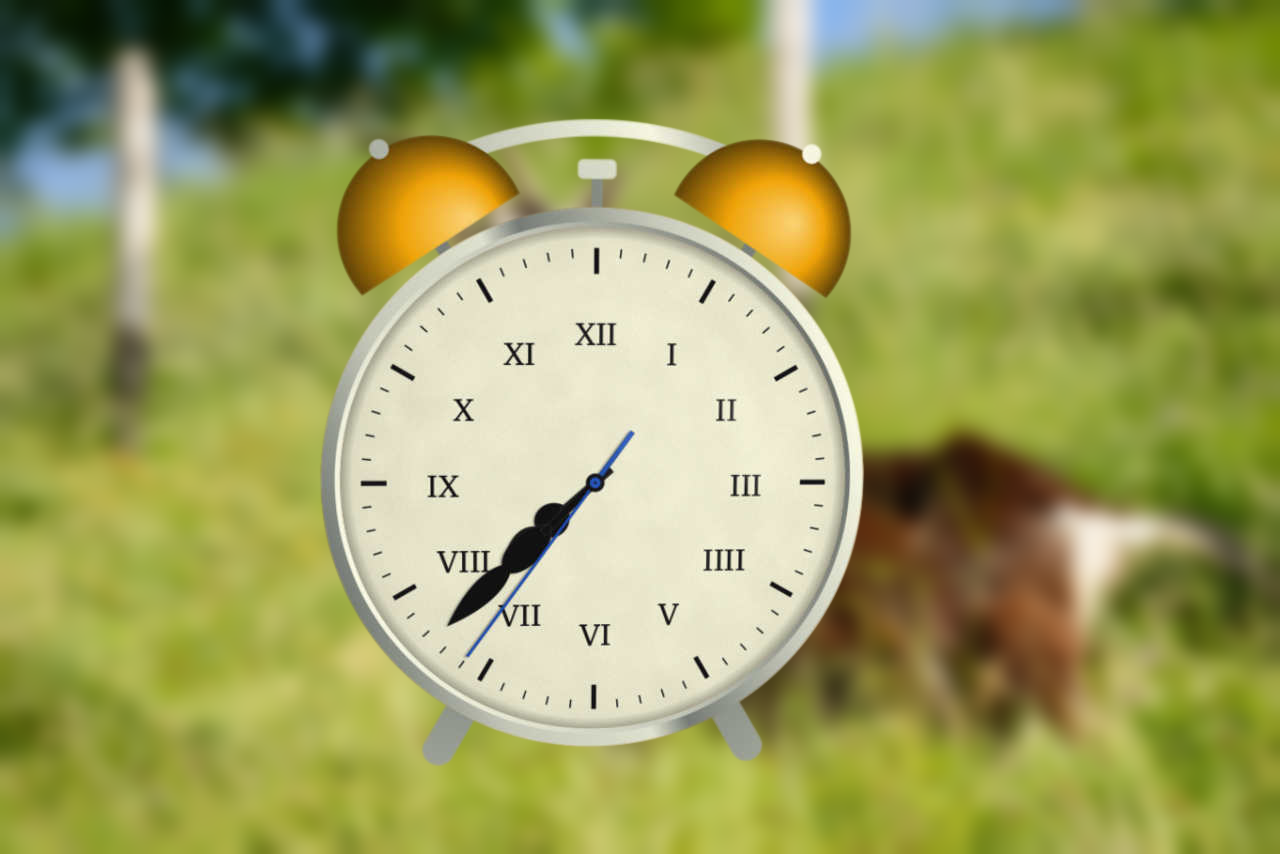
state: 7:37:36
